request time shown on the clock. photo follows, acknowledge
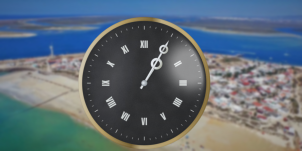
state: 1:05
